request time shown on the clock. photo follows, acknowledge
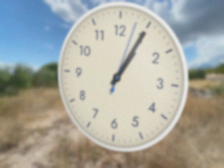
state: 1:05:03
